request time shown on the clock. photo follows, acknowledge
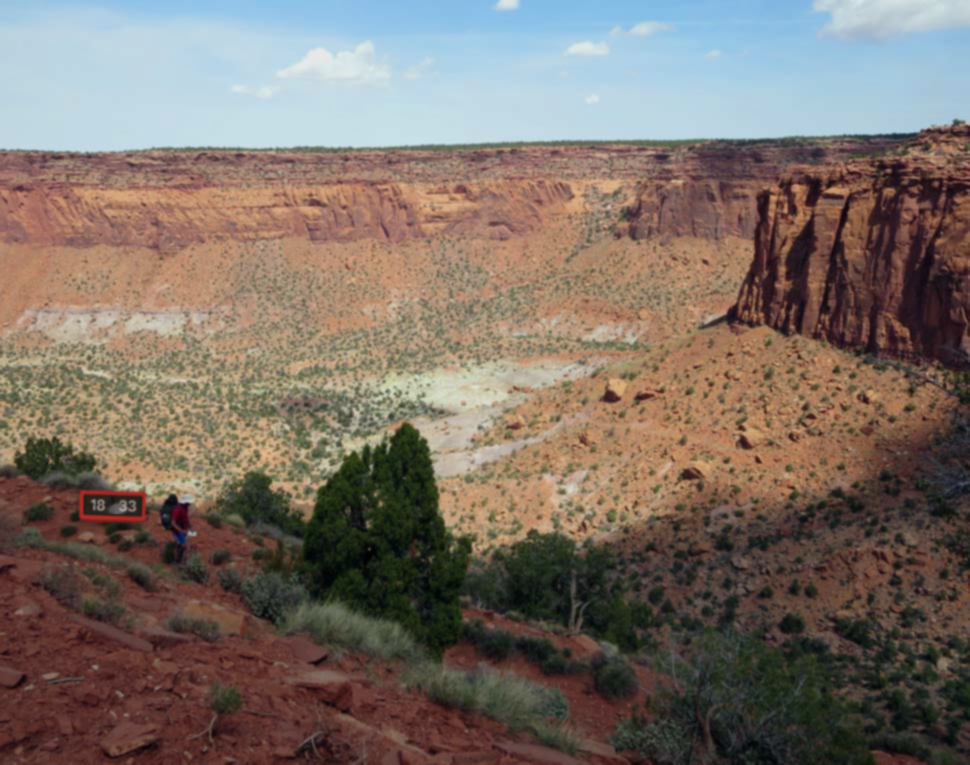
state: 18:33
